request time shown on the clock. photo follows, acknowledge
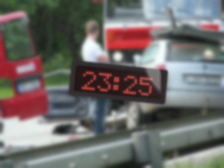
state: 23:25
